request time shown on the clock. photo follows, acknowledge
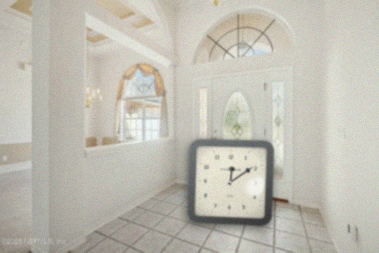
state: 12:09
